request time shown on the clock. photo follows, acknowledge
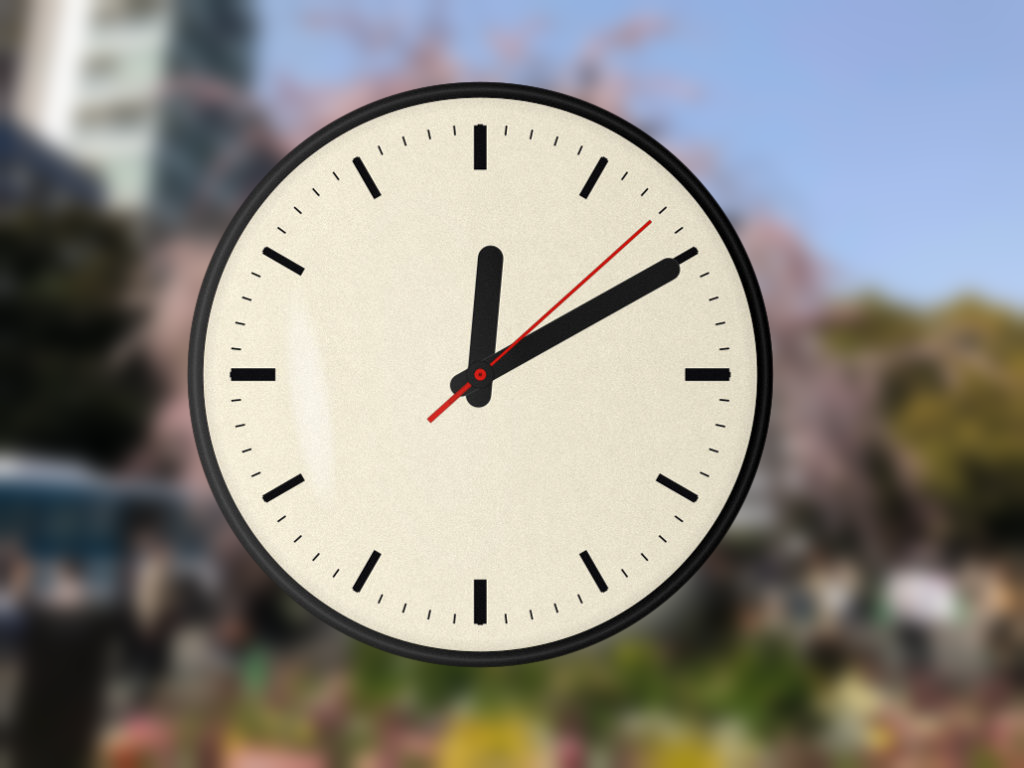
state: 12:10:08
